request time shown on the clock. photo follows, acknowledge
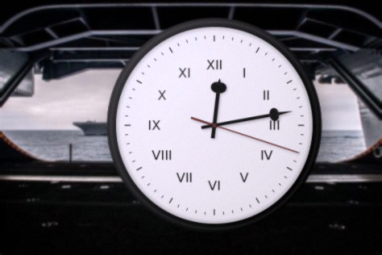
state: 12:13:18
